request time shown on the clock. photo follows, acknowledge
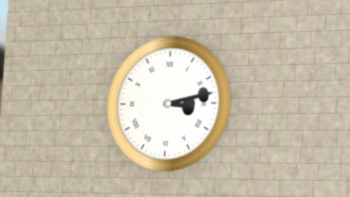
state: 3:13
